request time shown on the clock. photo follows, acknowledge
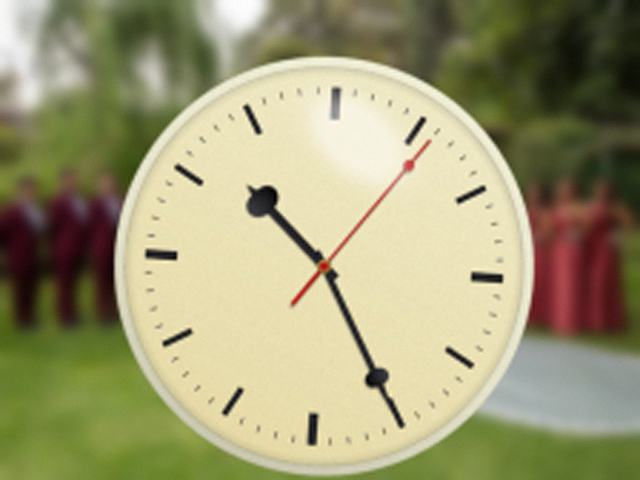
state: 10:25:06
